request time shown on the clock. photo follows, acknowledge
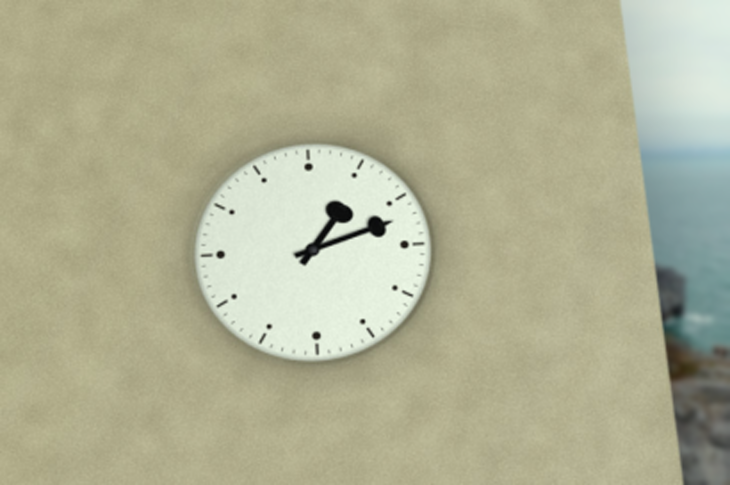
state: 1:12
